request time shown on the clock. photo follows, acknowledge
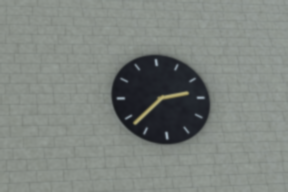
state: 2:38
